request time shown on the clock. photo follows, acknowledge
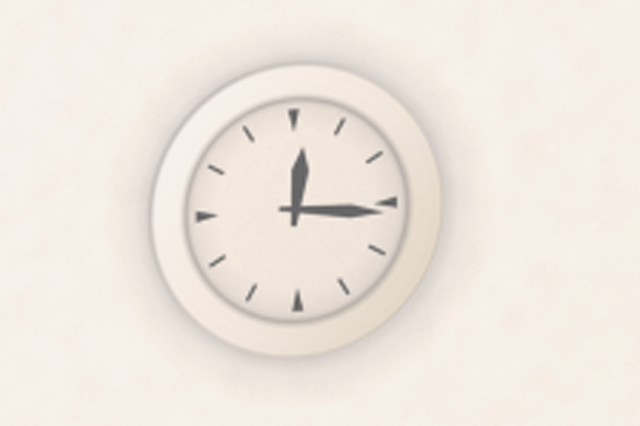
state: 12:16
